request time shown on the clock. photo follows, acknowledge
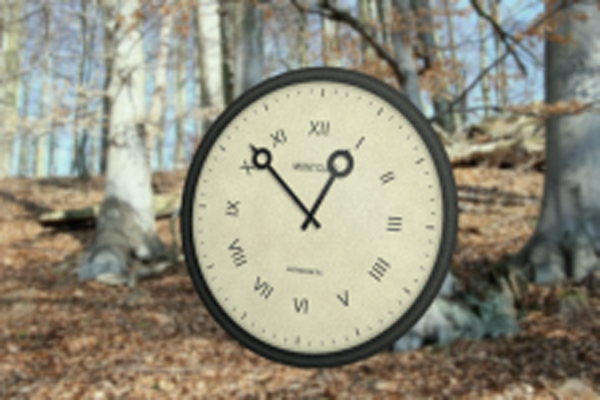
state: 12:52
